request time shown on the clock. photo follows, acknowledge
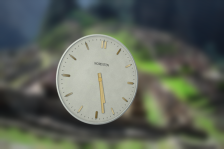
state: 5:28
